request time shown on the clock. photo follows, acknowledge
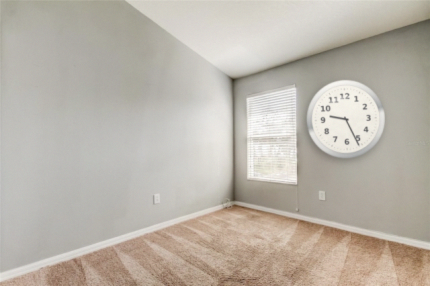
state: 9:26
